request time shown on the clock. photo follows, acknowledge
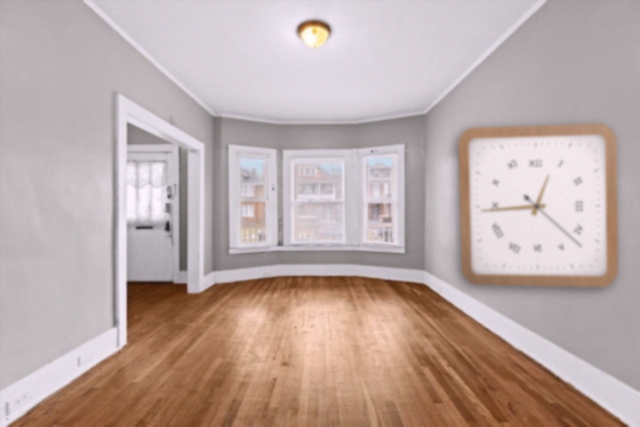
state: 12:44:22
